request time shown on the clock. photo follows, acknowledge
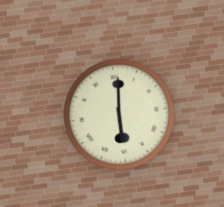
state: 6:01
